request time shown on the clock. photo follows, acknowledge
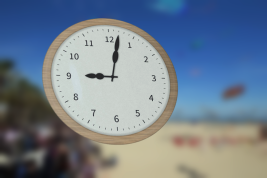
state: 9:02
